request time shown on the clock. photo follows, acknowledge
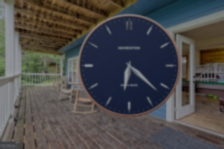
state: 6:22
